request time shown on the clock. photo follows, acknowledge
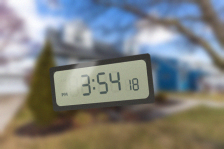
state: 3:54:18
